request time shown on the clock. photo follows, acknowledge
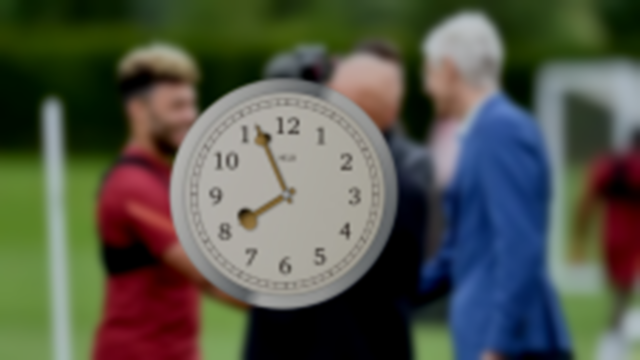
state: 7:56
